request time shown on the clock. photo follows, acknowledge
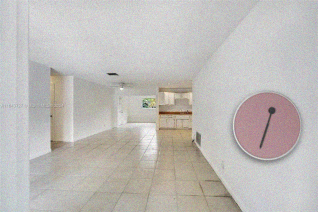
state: 12:33
